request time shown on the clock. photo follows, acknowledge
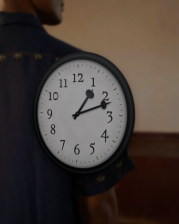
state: 1:12
